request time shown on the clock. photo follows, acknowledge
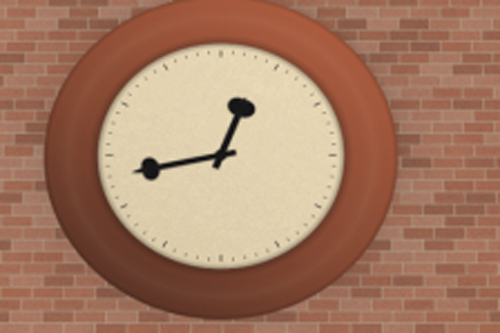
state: 12:43
